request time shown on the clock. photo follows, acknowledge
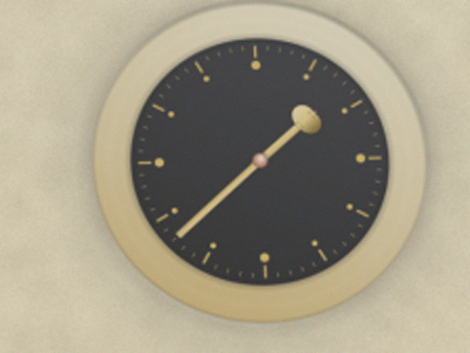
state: 1:38
